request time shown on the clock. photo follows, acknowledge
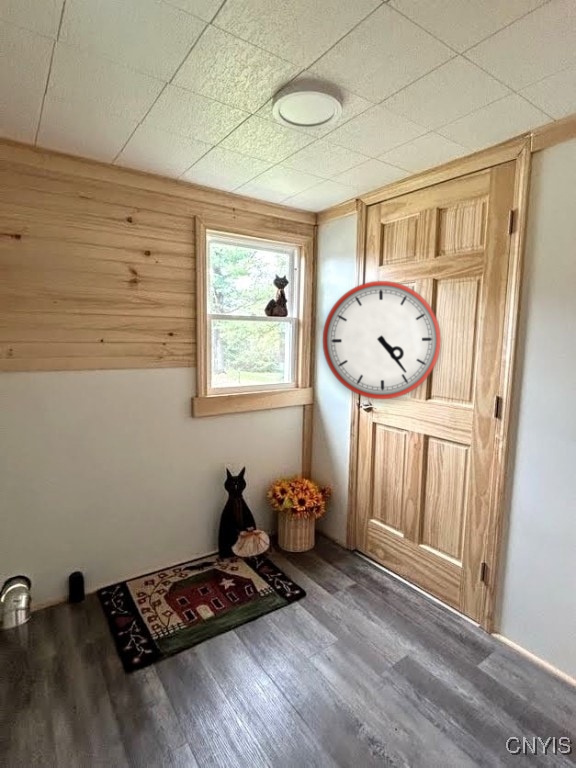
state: 4:24
